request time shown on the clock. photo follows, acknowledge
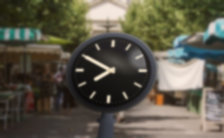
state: 7:50
